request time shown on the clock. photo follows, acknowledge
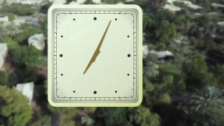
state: 7:04
